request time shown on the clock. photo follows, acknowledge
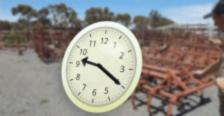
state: 9:20
